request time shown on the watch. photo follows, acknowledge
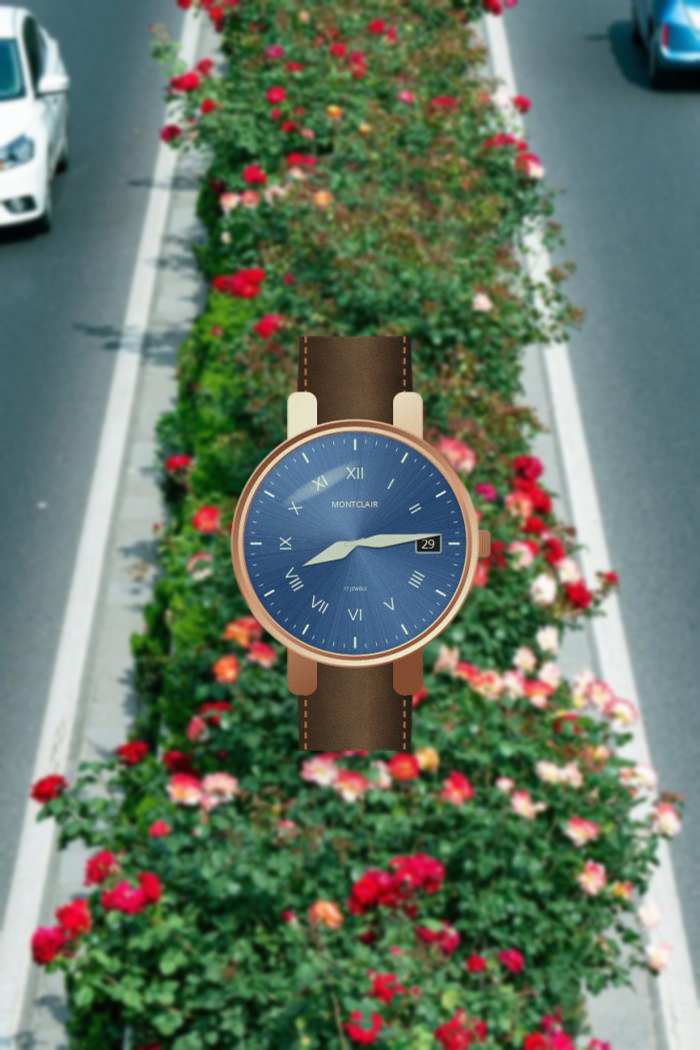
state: 8:14
